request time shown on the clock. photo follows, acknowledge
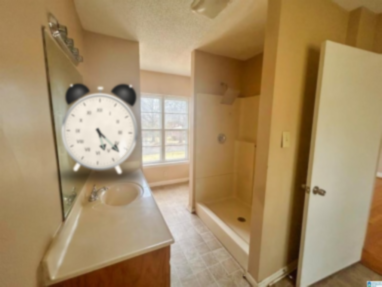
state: 5:22
